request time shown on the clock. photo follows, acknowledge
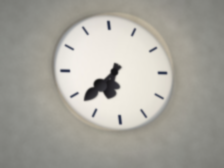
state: 6:38
